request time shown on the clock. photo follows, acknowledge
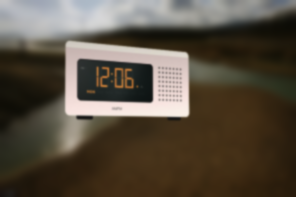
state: 12:06
